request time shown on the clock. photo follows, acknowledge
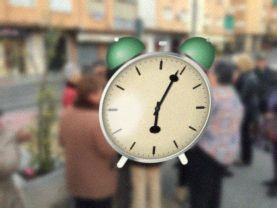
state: 6:04
